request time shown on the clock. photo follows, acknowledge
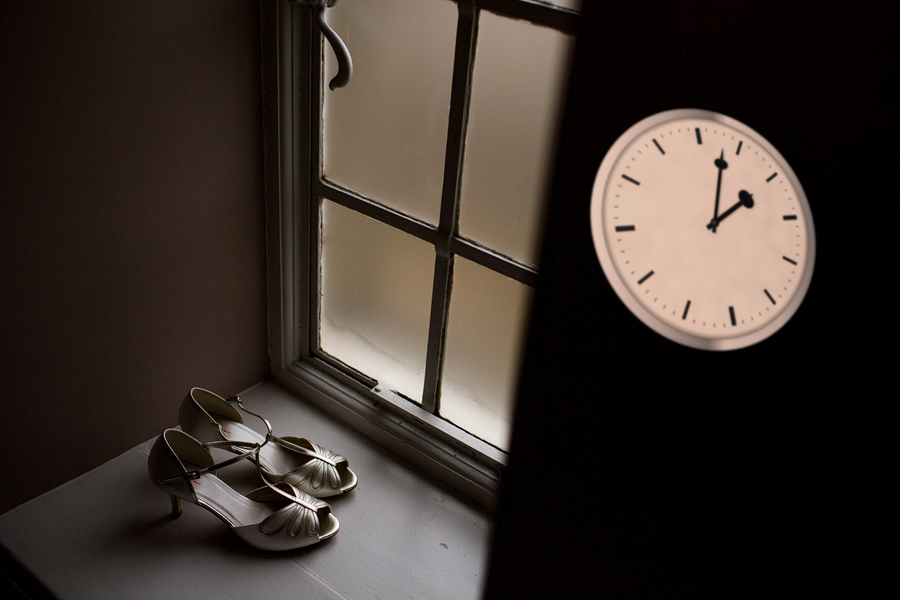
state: 2:03
